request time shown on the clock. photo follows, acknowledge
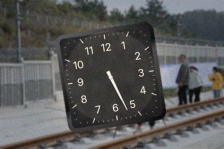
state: 5:27
